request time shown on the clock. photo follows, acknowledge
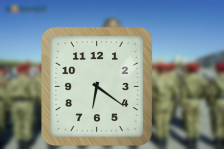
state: 6:21
